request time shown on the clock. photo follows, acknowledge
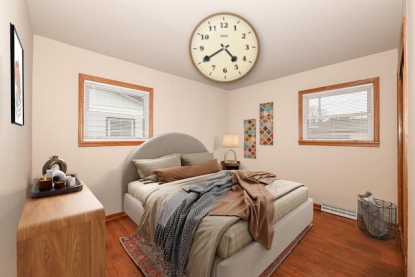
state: 4:40
